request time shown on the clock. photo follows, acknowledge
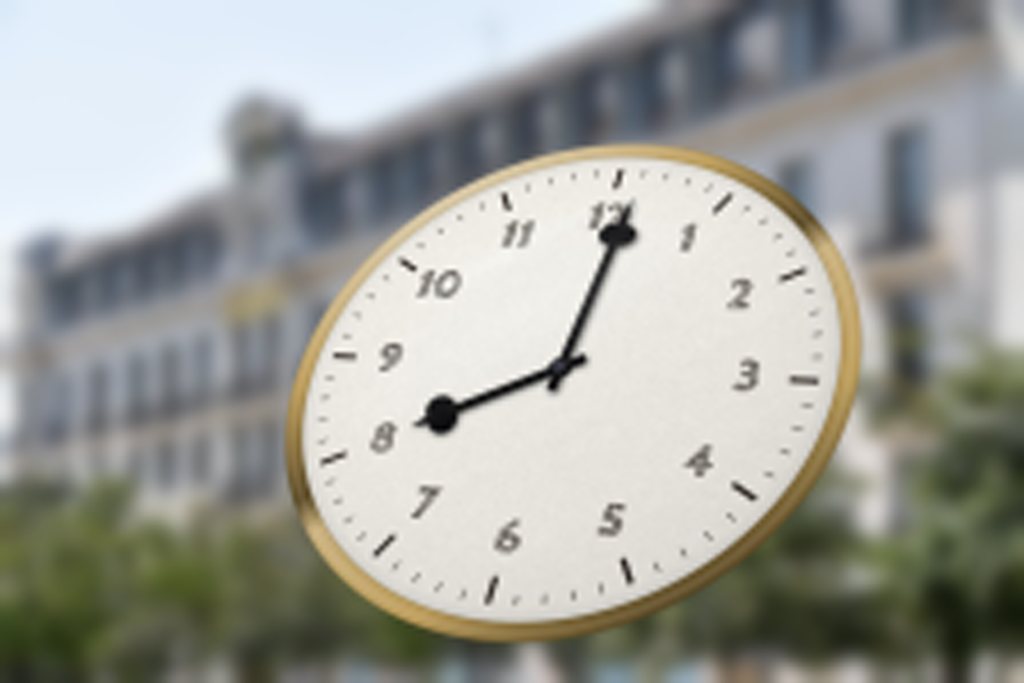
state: 8:01
